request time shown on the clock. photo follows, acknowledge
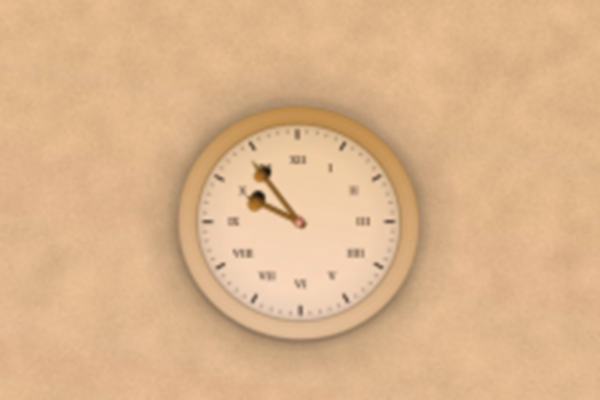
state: 9:54
